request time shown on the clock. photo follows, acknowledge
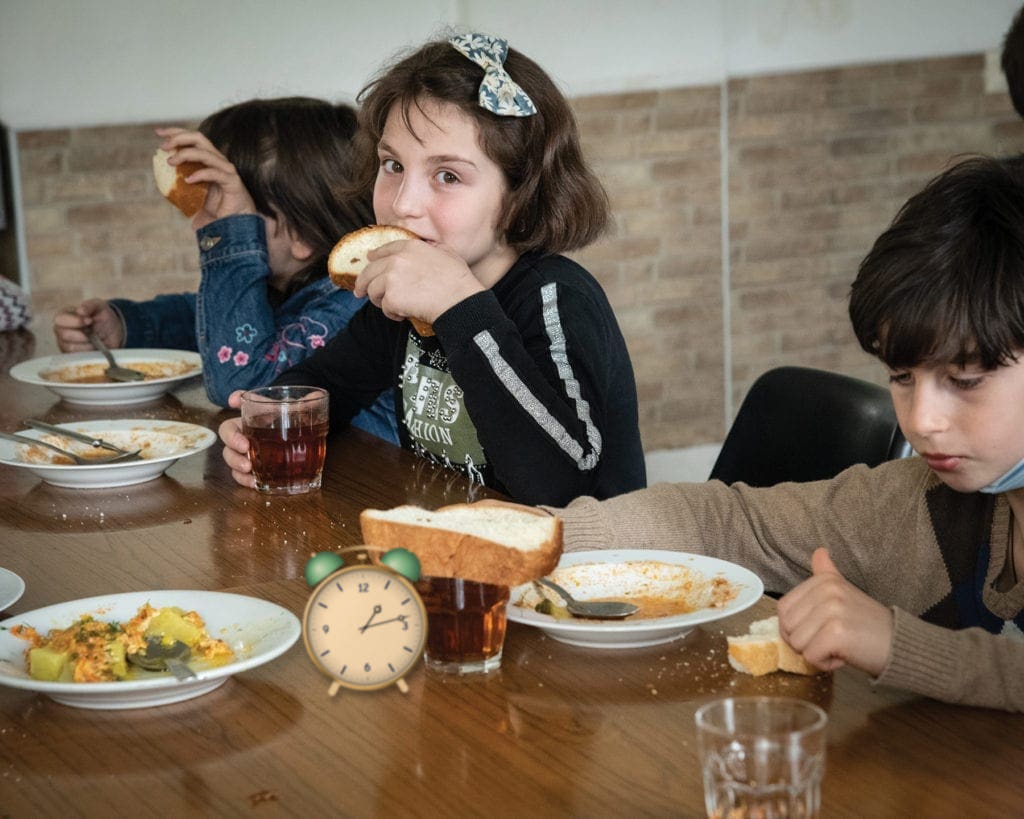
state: 1:13
